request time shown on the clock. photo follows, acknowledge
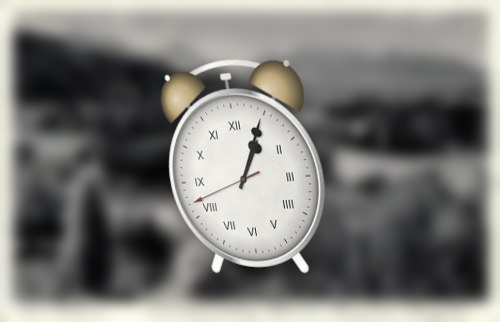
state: 1:04:42
